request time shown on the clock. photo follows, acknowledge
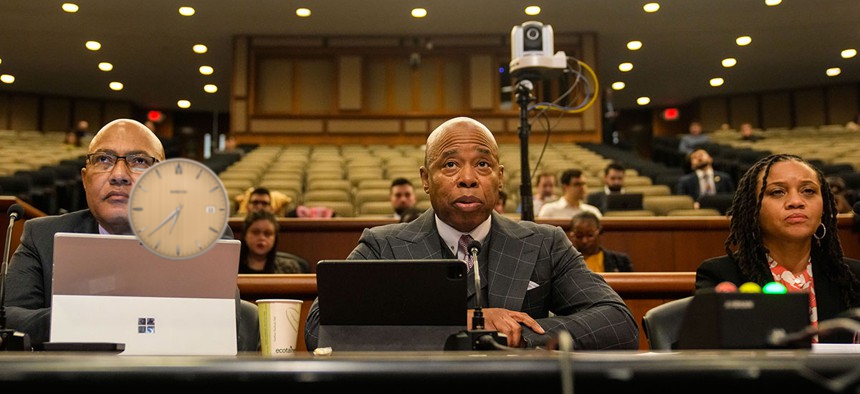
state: 6:38
